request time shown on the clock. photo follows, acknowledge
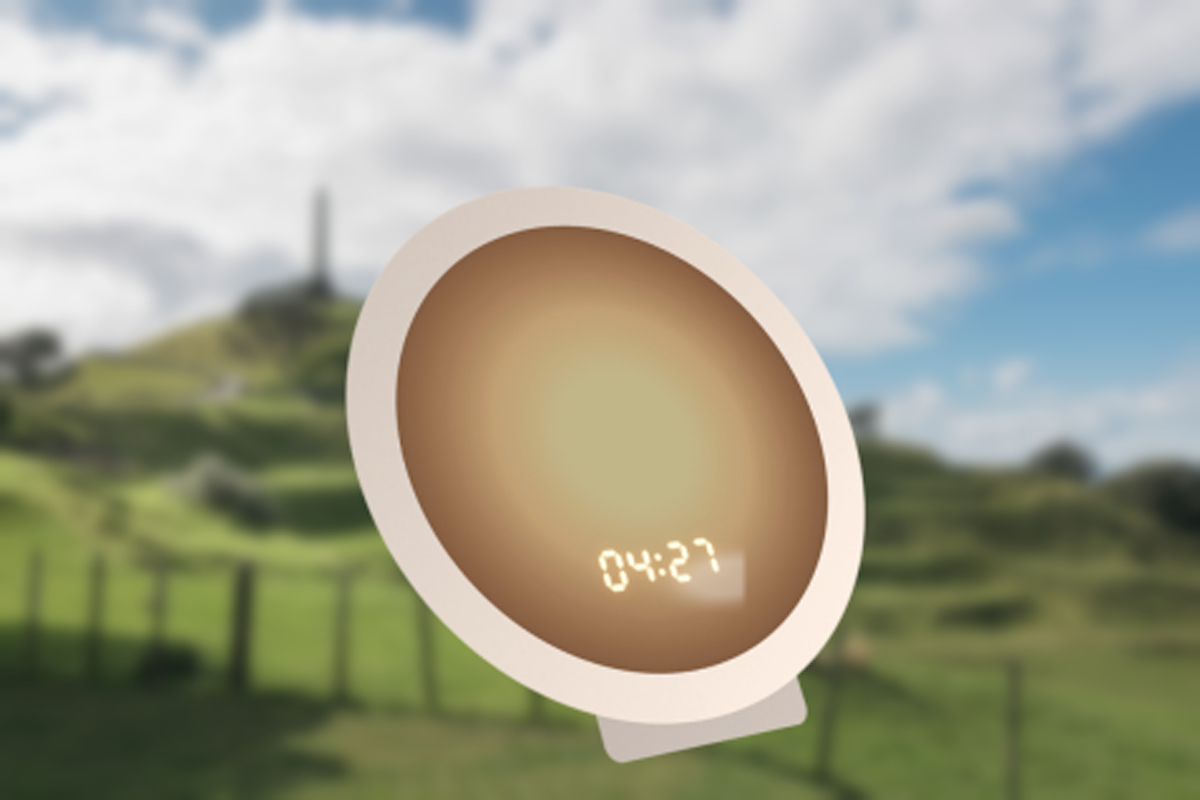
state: 4:27
